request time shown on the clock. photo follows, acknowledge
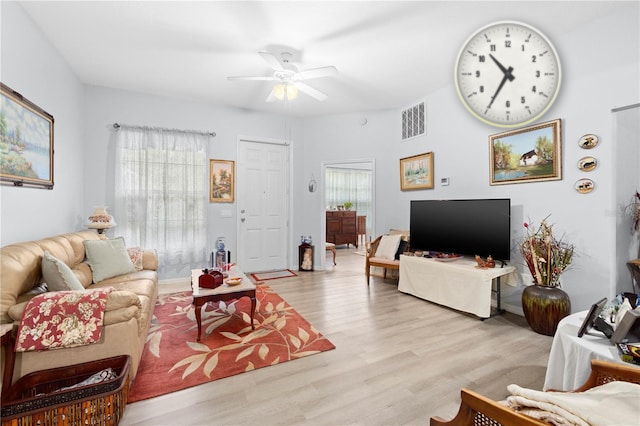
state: 10:35
